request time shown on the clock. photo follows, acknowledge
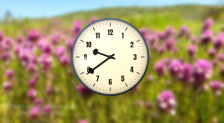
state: 9:39
